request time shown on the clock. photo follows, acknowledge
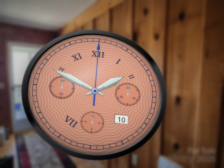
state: 1:49
